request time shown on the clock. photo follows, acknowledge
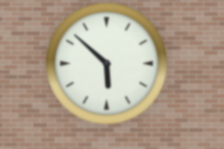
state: 5:52
